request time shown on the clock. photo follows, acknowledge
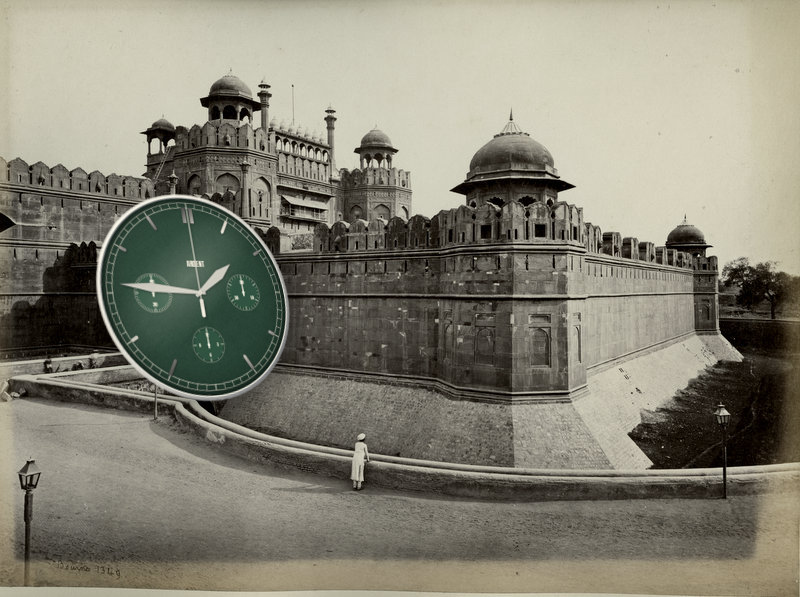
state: 1:46
